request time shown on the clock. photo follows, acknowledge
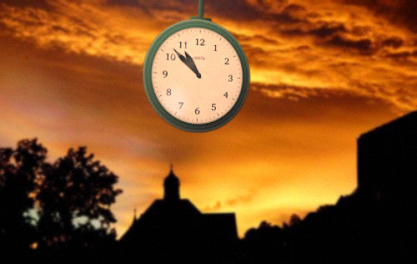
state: 10:52
